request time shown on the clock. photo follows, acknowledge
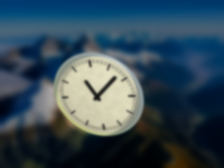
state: 11:08
